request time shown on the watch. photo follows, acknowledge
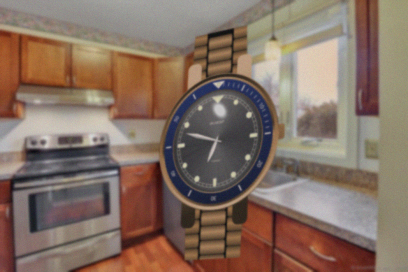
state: 6:48
